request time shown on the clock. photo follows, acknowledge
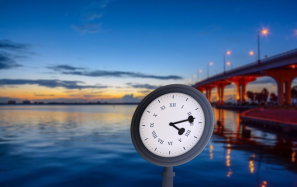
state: 4:13
